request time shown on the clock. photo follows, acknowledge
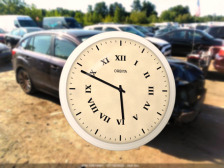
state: 5:49
